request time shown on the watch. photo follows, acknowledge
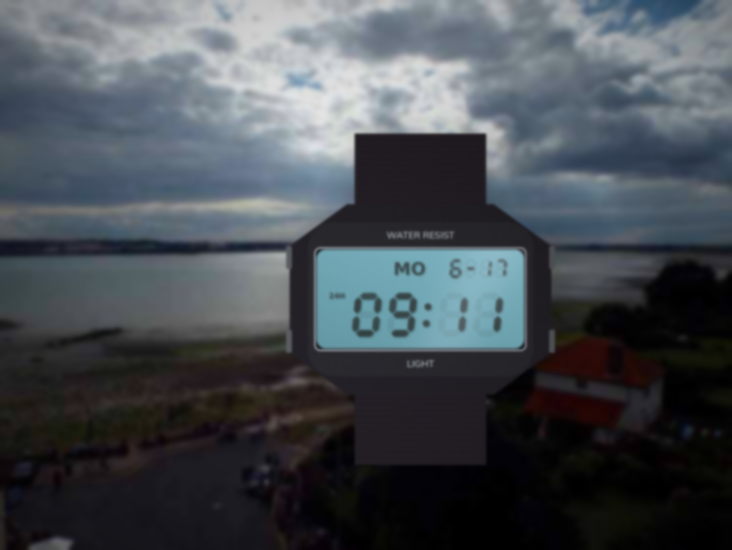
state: 9:11
